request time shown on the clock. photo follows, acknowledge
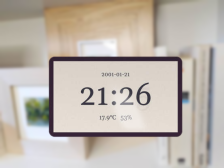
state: 21:26
